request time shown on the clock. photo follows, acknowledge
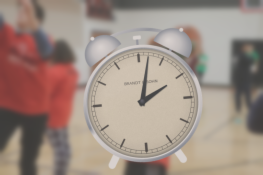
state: 2:02
